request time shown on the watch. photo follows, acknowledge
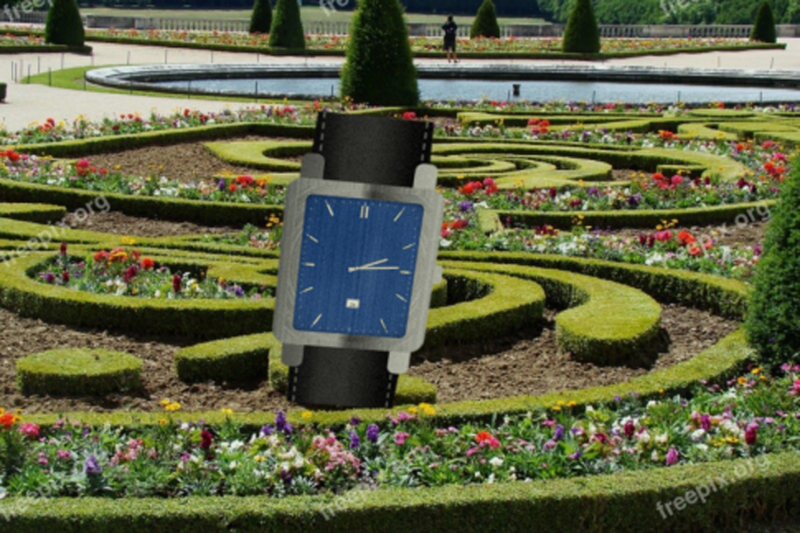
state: 2:14
